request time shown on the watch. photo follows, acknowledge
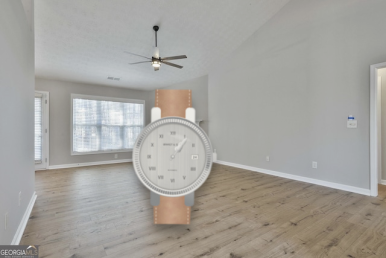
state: 1:06
